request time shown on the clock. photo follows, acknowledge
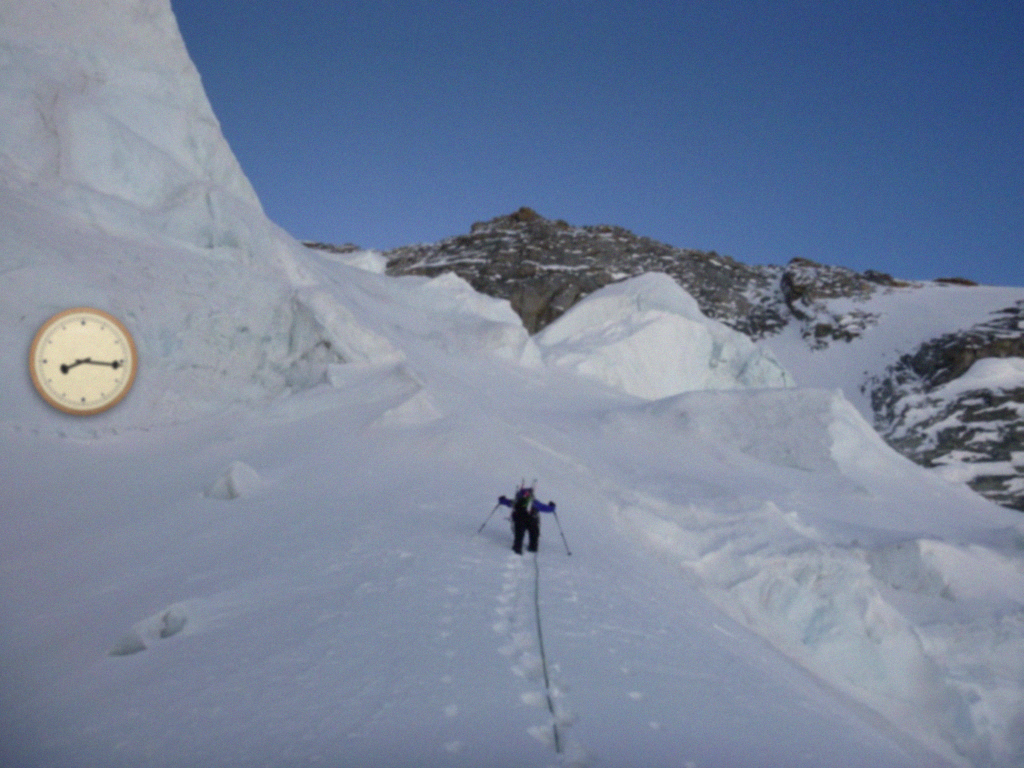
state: 8:16
